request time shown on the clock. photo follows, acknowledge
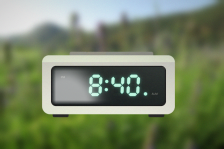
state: 8:40
